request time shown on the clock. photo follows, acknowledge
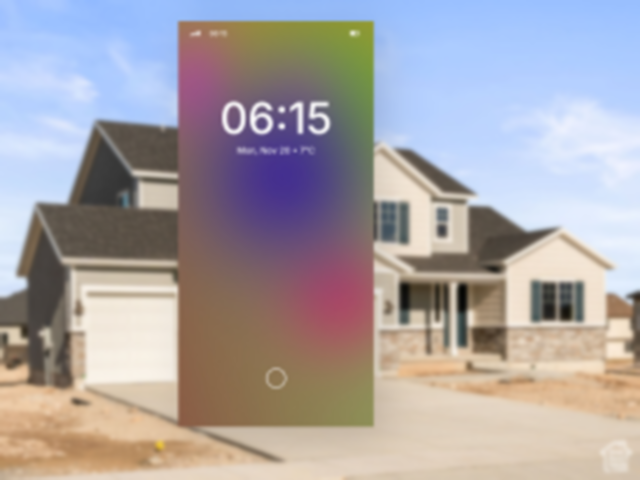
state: 6:15
